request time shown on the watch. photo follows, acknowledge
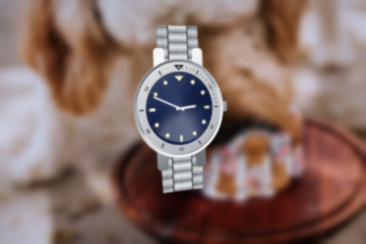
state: 2:49
